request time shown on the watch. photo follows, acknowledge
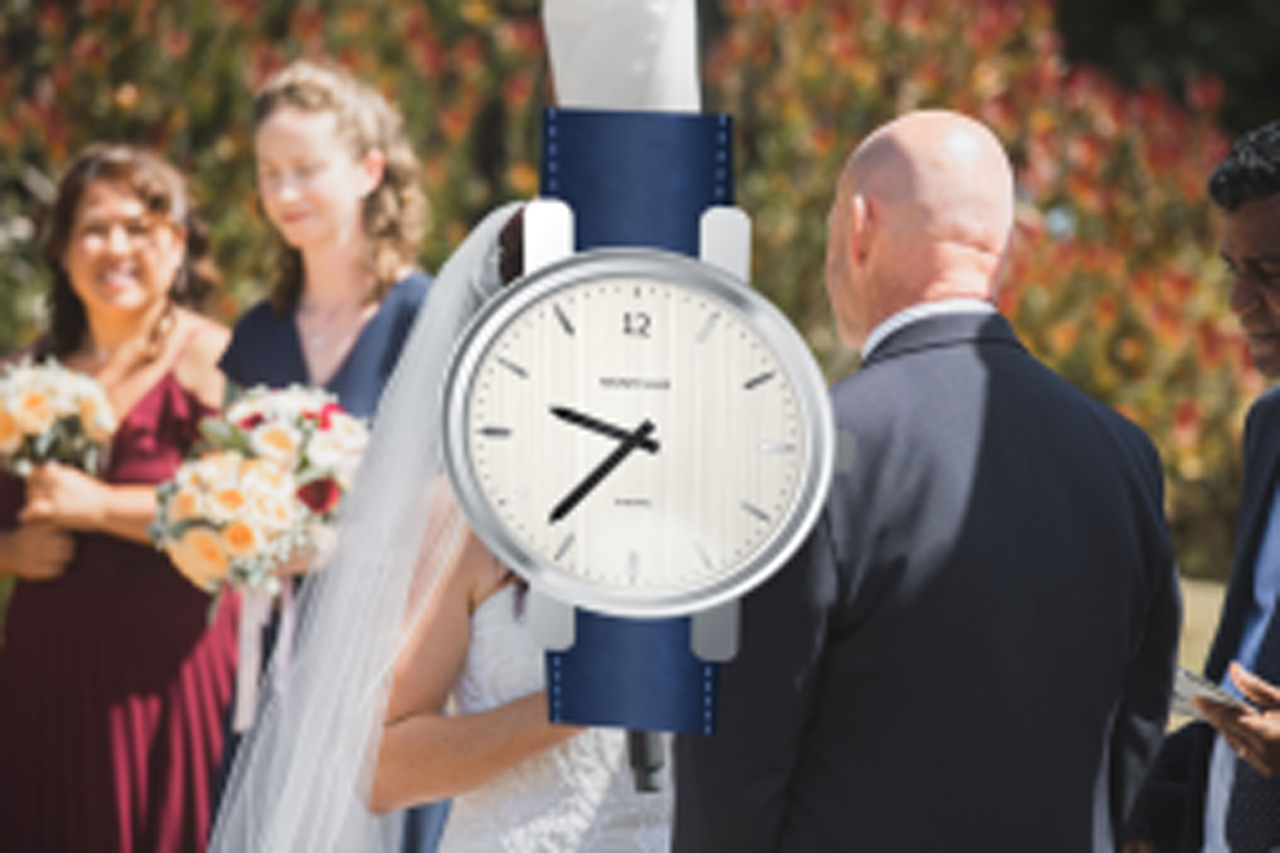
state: 9:37
